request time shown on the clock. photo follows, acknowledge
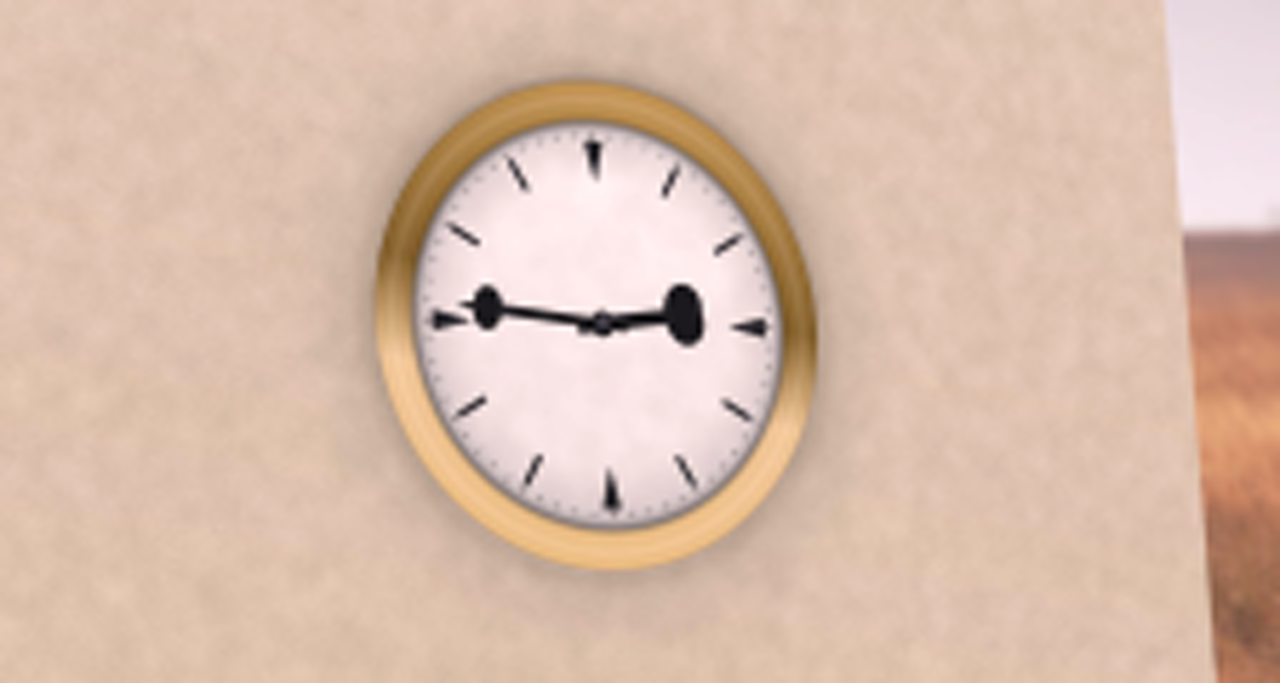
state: 2:46
